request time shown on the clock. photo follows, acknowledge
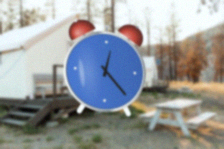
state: 12:23
